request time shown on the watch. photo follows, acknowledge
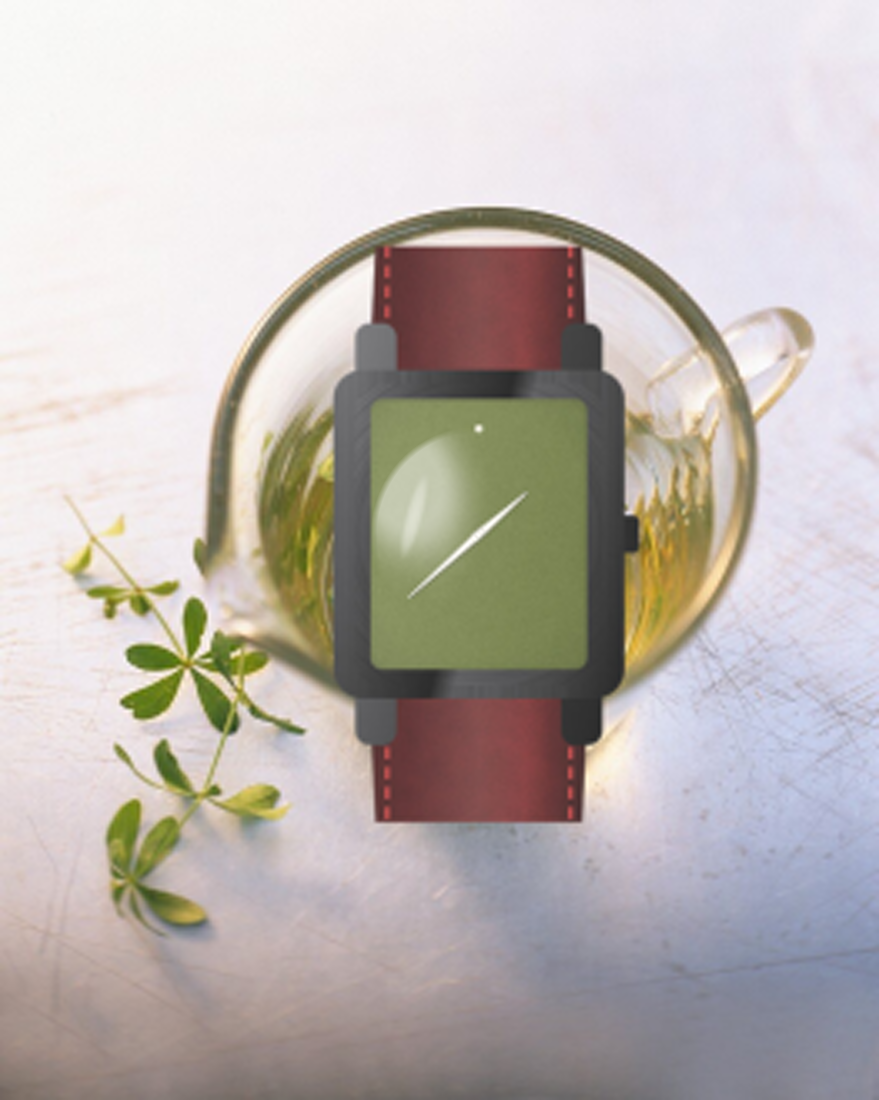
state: 1:38
